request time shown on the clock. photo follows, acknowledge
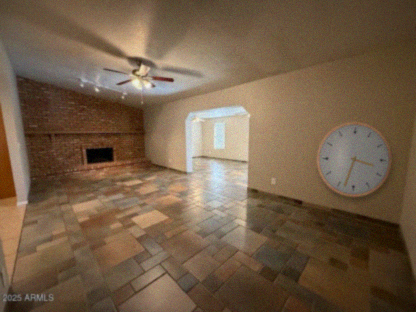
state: 3:33
